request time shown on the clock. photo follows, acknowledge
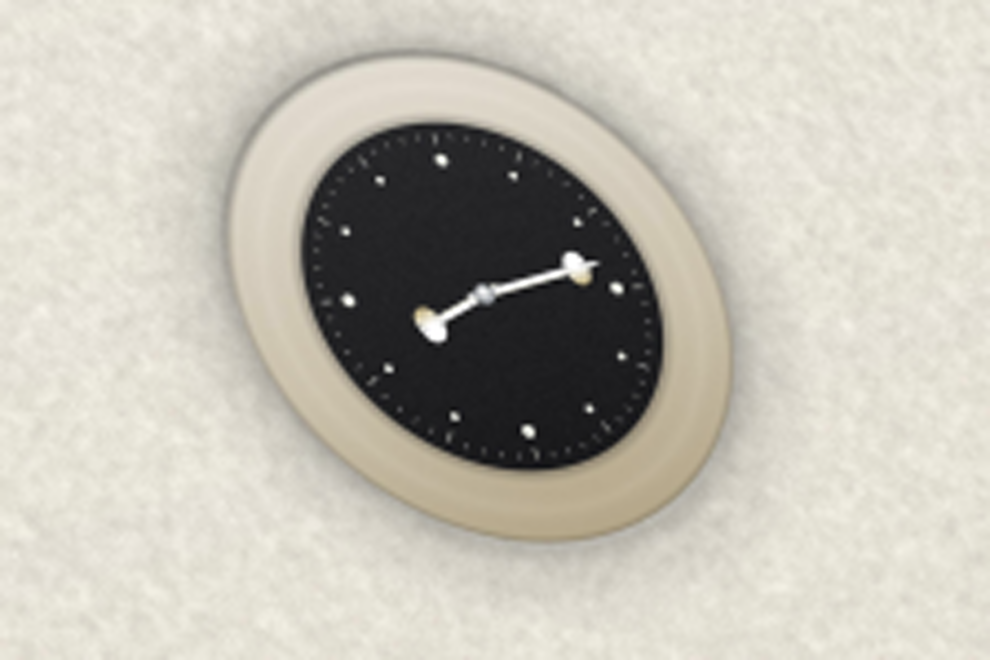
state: 8:13
